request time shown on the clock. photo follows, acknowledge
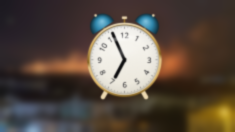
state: 6:56
